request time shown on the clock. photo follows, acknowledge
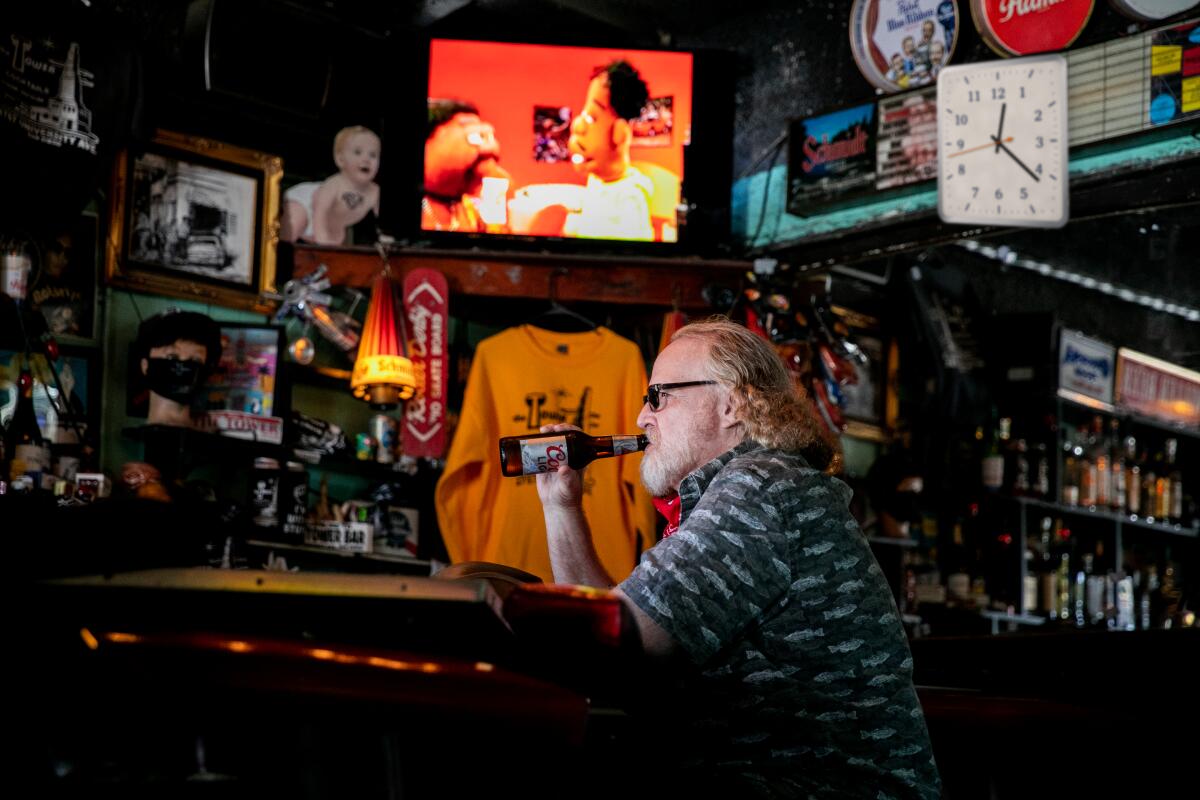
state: 12:21:43
